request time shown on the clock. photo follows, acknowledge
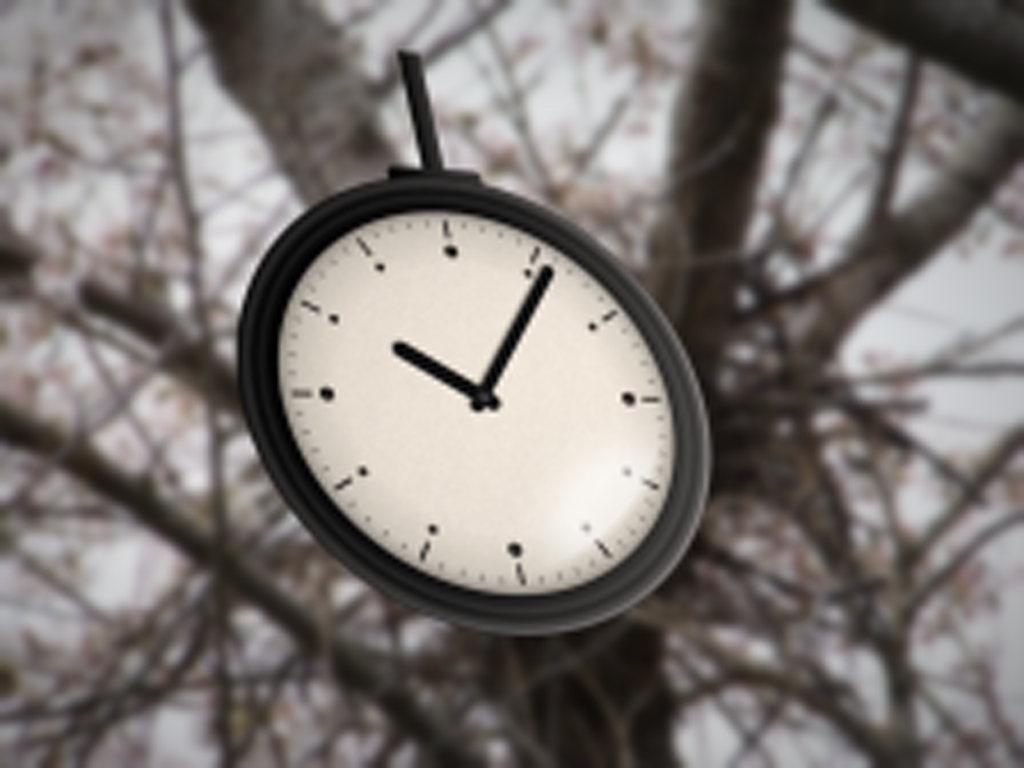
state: 10:06
